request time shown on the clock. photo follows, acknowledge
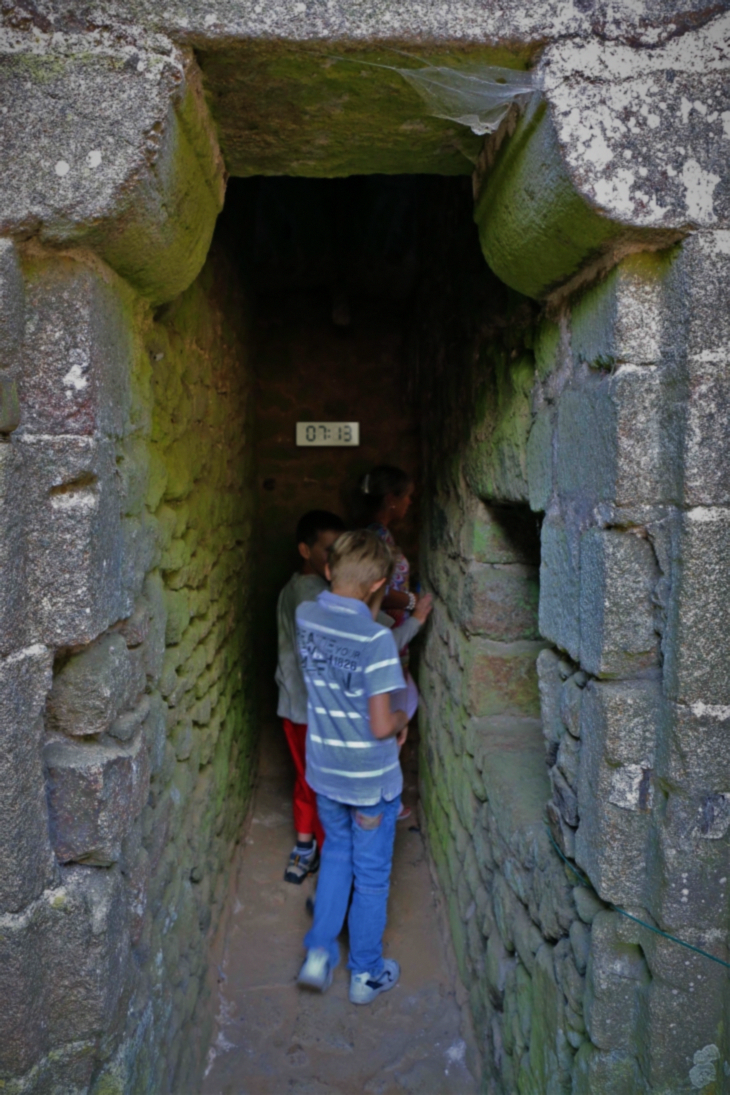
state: 7:13
